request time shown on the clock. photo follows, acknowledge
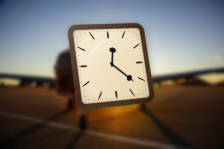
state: 12:22
